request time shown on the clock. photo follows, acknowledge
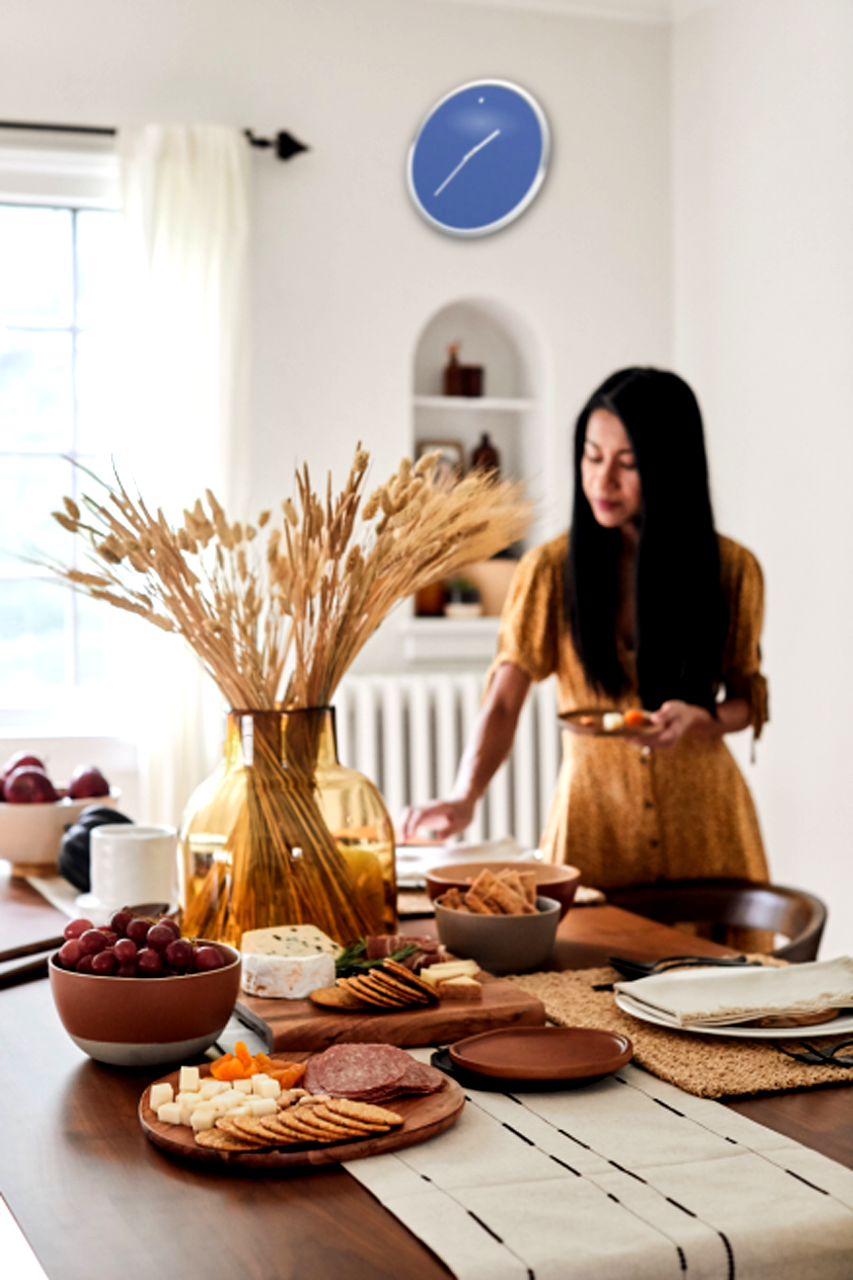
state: 1:36
